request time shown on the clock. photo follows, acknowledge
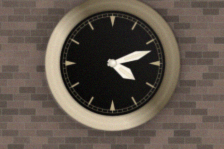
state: 4:12
